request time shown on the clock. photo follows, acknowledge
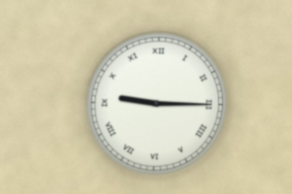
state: 9:15
